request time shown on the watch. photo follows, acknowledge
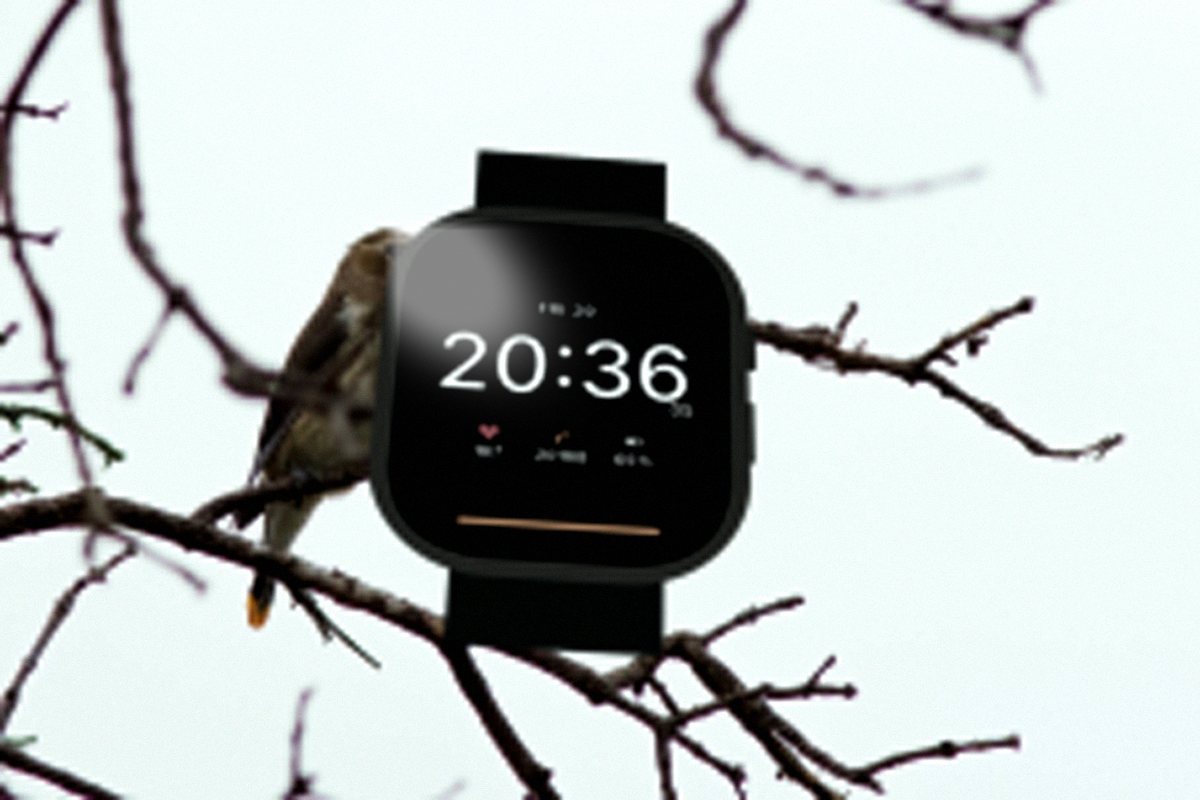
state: 20:36
